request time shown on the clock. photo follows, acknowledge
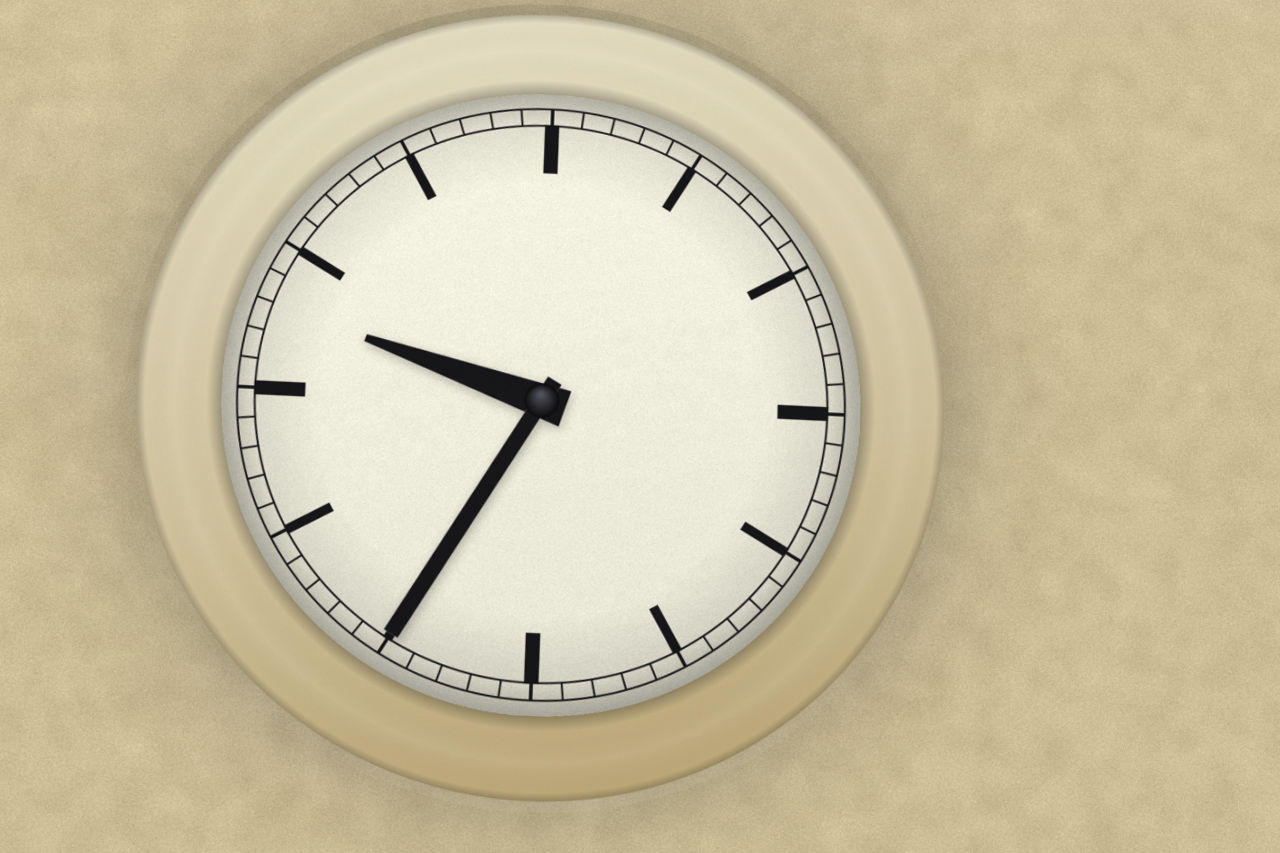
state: 9:35
